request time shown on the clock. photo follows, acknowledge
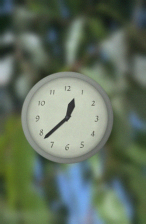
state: 12:38
